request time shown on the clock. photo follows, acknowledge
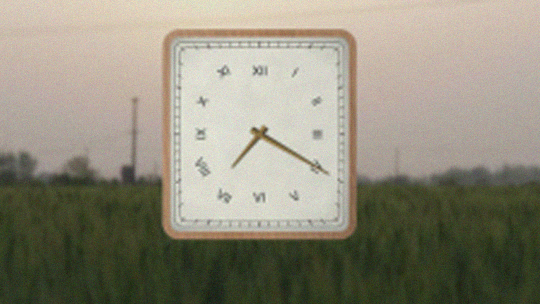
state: 7:20
